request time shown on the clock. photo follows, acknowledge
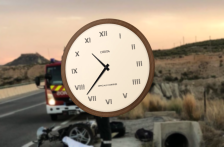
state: 10:37
